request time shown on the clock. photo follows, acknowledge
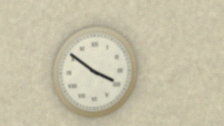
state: 3:51
